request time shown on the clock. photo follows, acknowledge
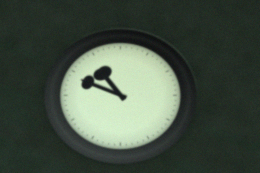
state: 10:49
